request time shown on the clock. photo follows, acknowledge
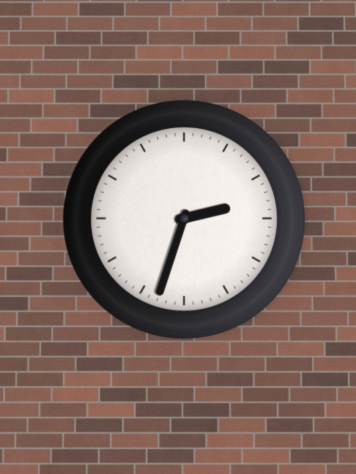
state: 2:33
